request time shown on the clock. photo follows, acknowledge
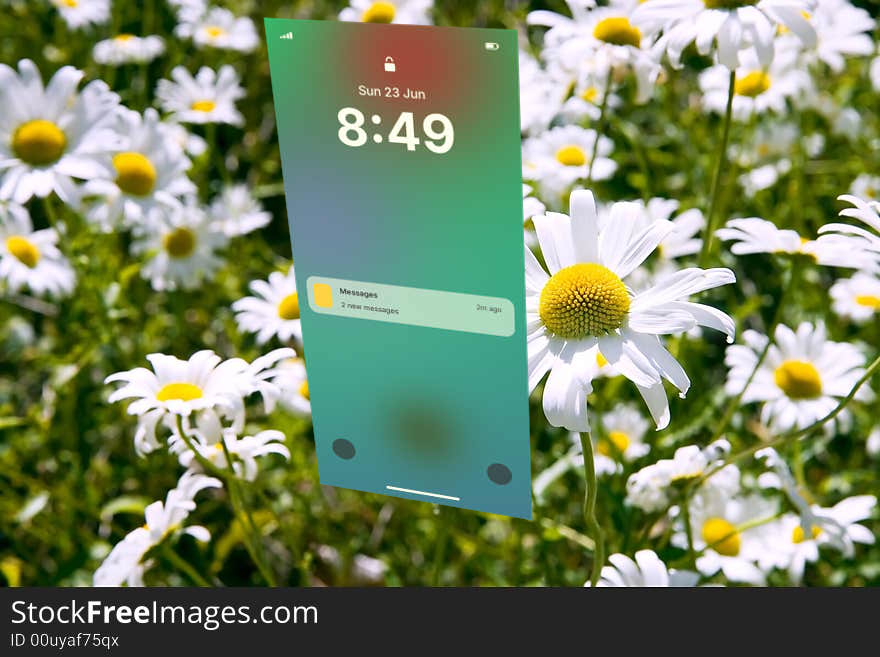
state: 8:49
